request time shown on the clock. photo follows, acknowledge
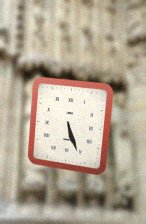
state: 5:26
